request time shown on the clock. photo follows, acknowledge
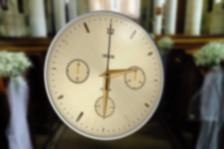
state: 2:30
